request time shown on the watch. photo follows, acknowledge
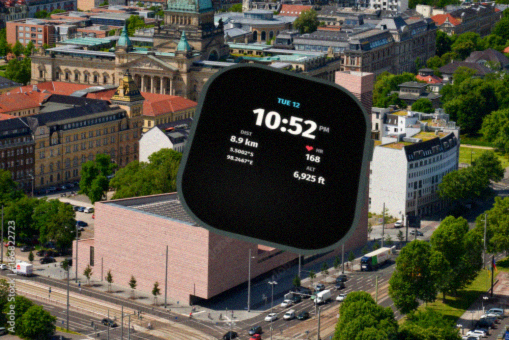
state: 10:52
